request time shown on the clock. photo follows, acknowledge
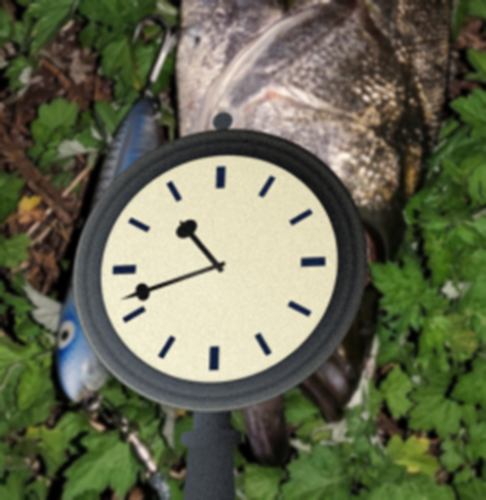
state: 10:42
